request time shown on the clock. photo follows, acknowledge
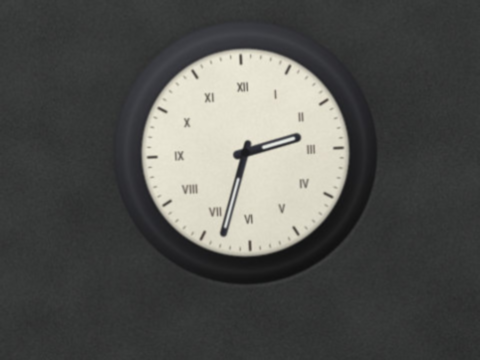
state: 2:33
